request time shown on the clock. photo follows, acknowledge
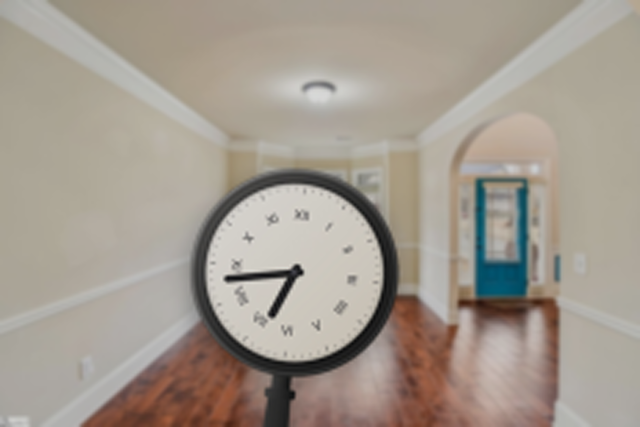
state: 6:43
